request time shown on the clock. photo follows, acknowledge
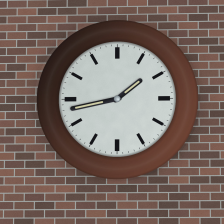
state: 1:43
